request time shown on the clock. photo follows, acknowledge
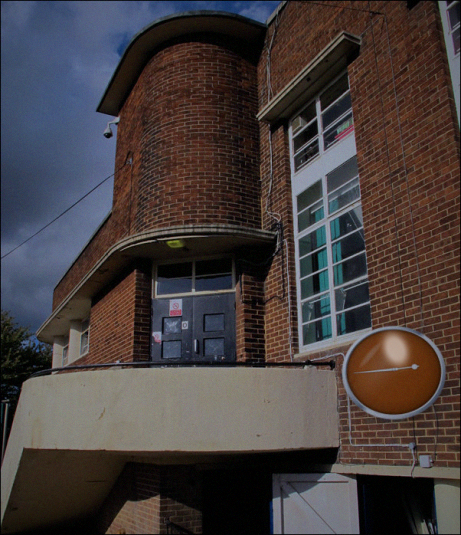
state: 2:44
